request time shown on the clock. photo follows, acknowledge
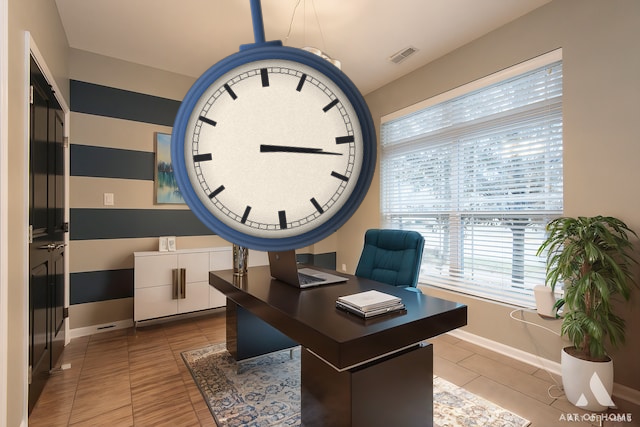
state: 3:17
